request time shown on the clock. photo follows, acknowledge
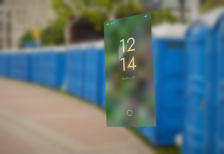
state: 12:14
